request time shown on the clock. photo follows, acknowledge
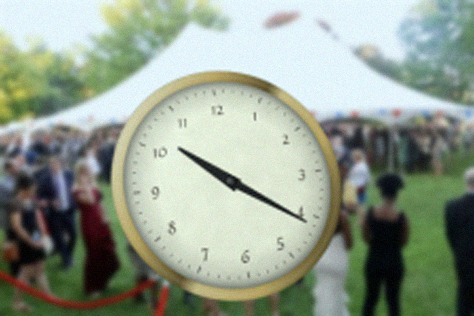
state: 10:21
